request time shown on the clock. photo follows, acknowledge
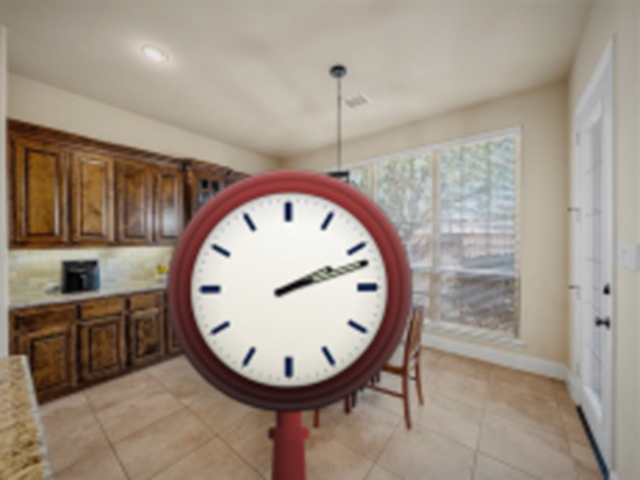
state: 2:12
